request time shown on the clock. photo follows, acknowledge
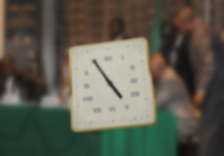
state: 4:55
